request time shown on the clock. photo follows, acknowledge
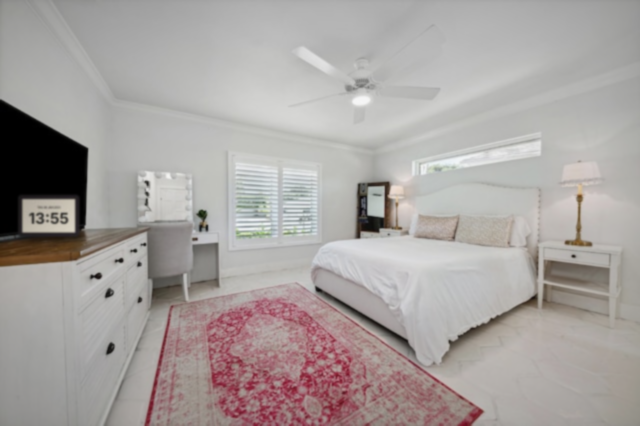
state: 13:55
